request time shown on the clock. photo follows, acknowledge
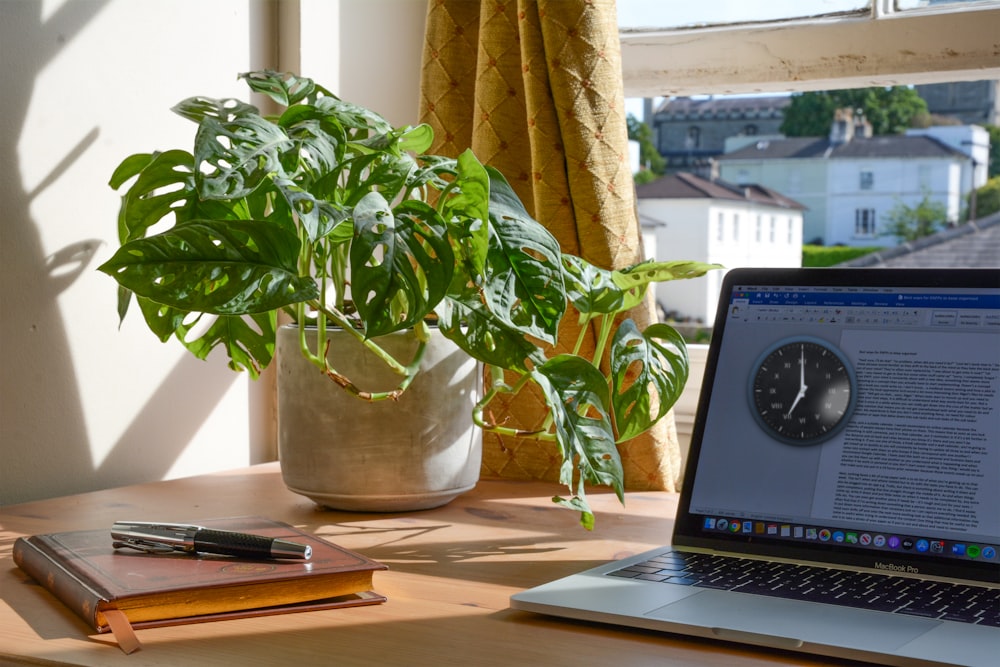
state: 7:00
